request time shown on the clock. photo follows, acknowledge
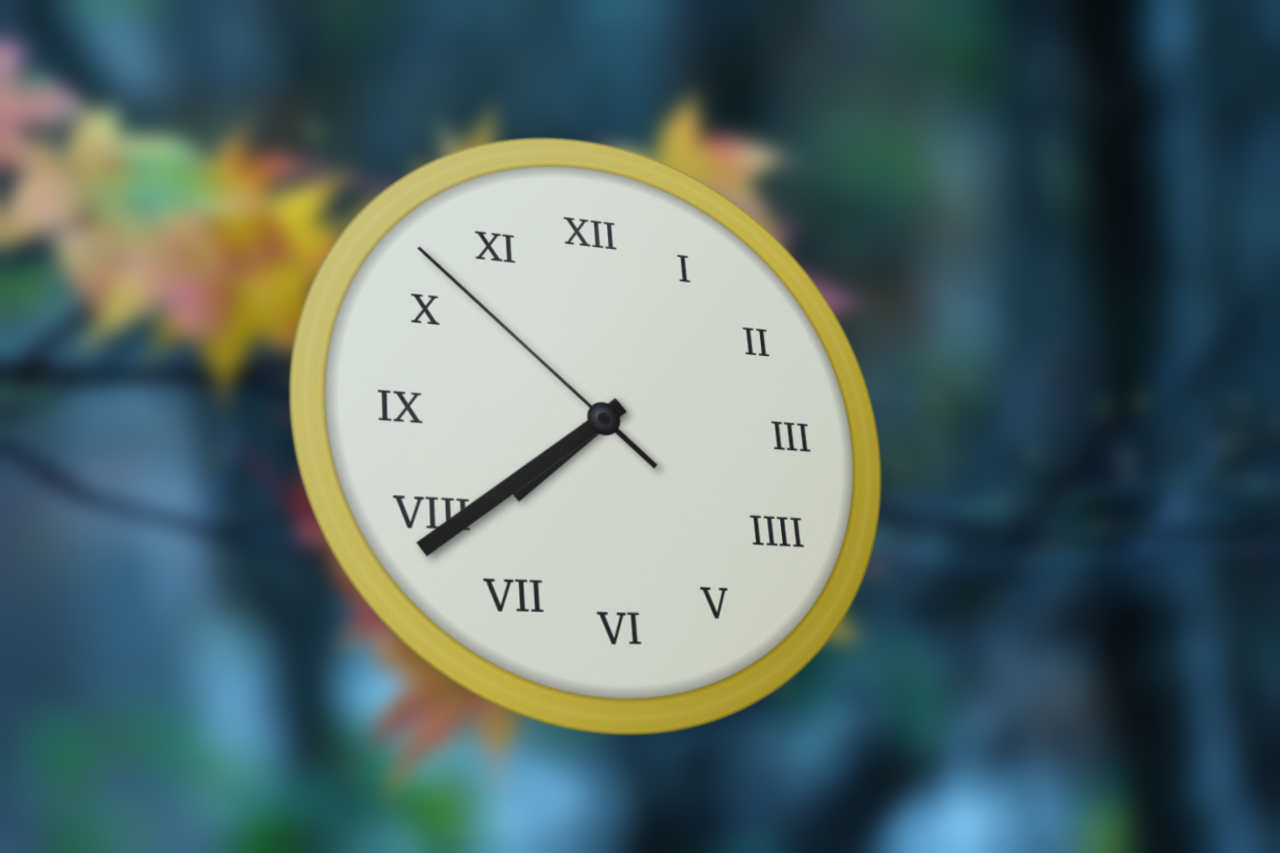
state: 7:38:52
